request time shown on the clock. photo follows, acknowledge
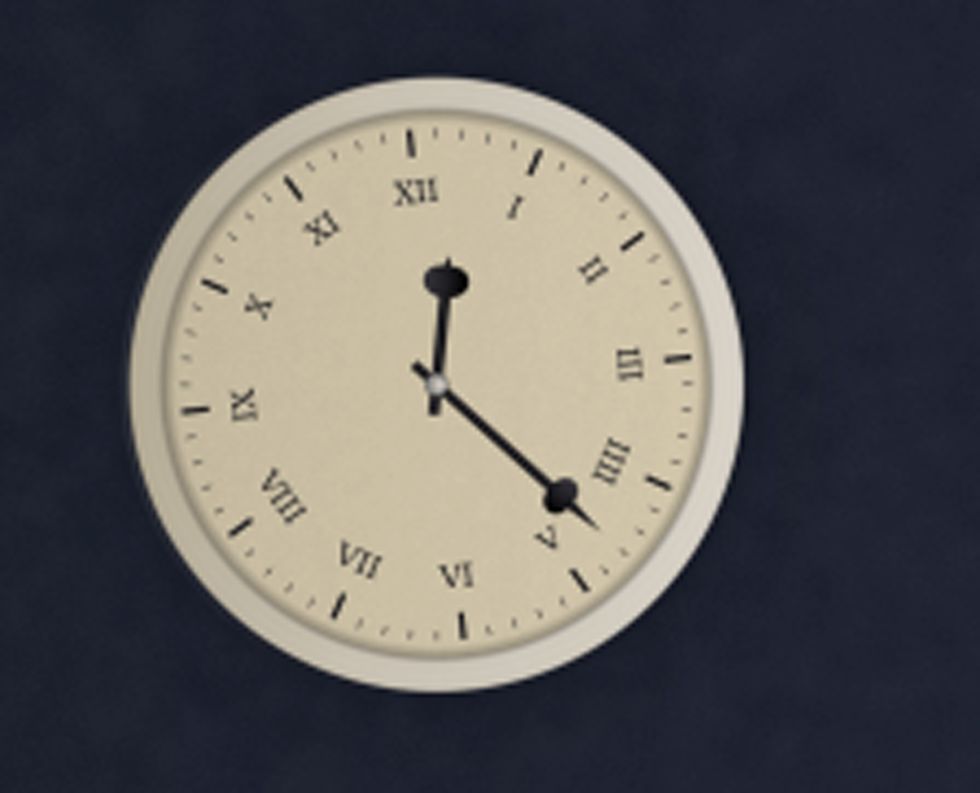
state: 12:23
